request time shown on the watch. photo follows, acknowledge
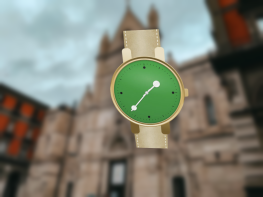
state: 1:37
